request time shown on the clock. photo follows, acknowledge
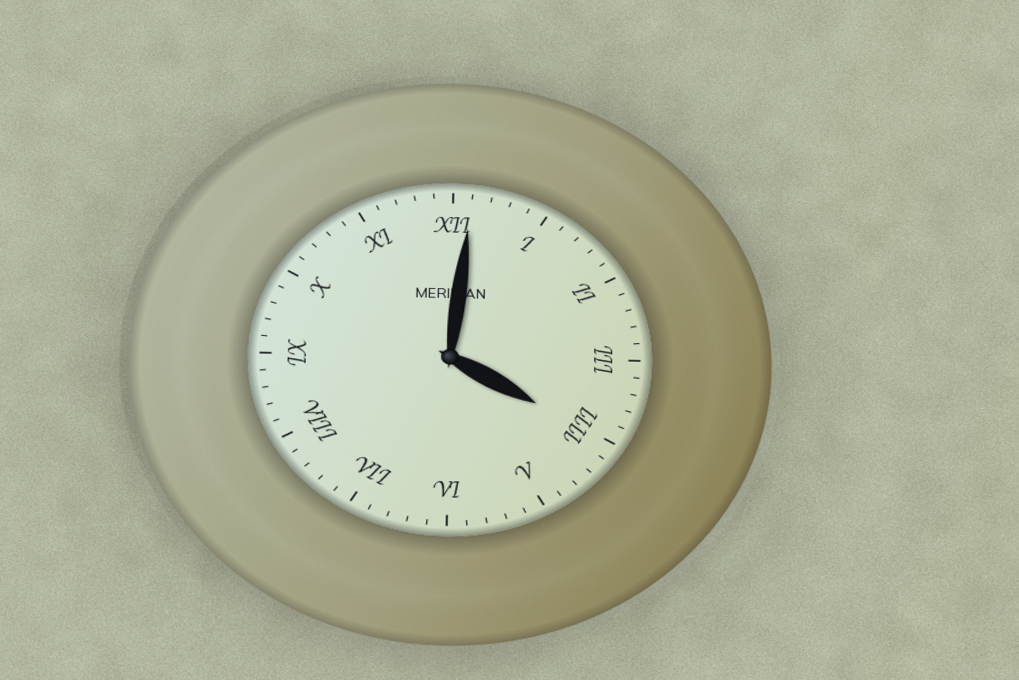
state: 4:01
